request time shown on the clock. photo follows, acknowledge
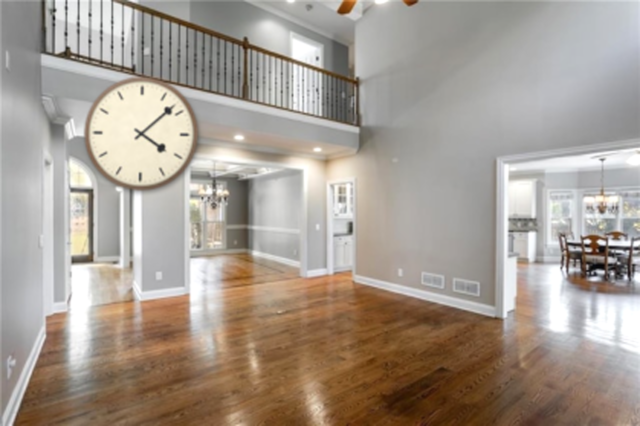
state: 4:08
